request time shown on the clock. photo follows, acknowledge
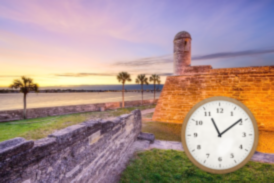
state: 11:09
